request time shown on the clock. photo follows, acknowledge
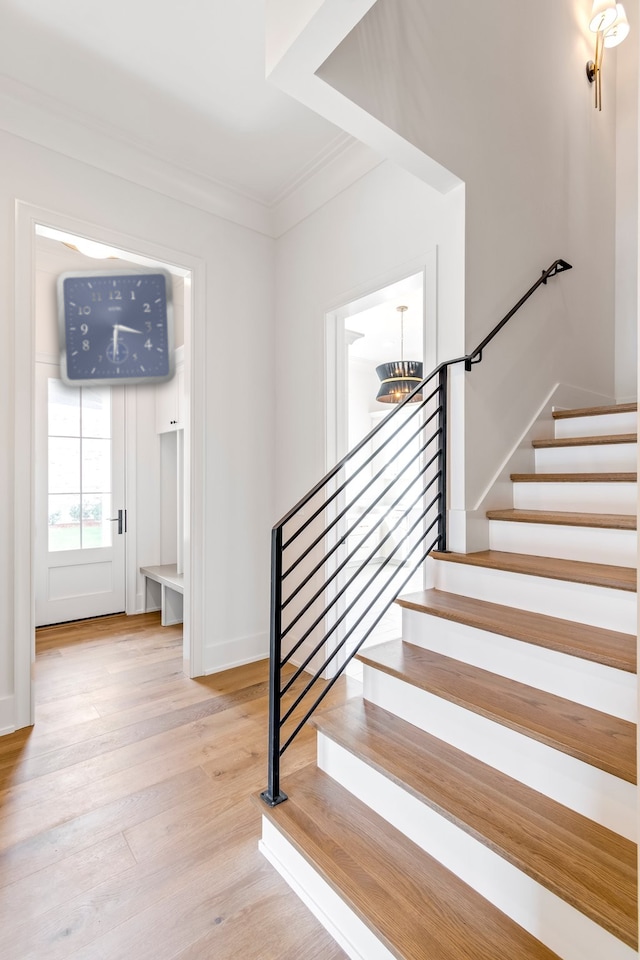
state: 3:31
